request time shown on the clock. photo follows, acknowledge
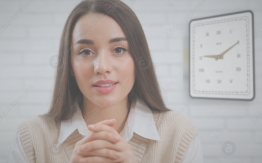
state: 9:10
